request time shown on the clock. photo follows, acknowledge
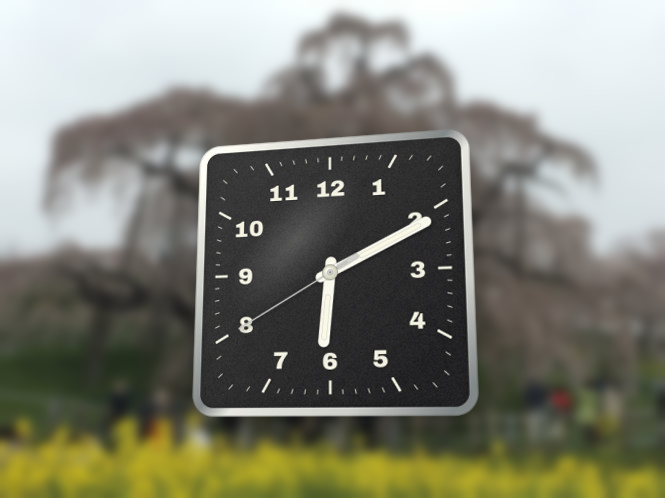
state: 6:10:40
